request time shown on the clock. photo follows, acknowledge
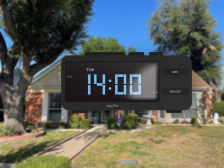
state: 14:00
